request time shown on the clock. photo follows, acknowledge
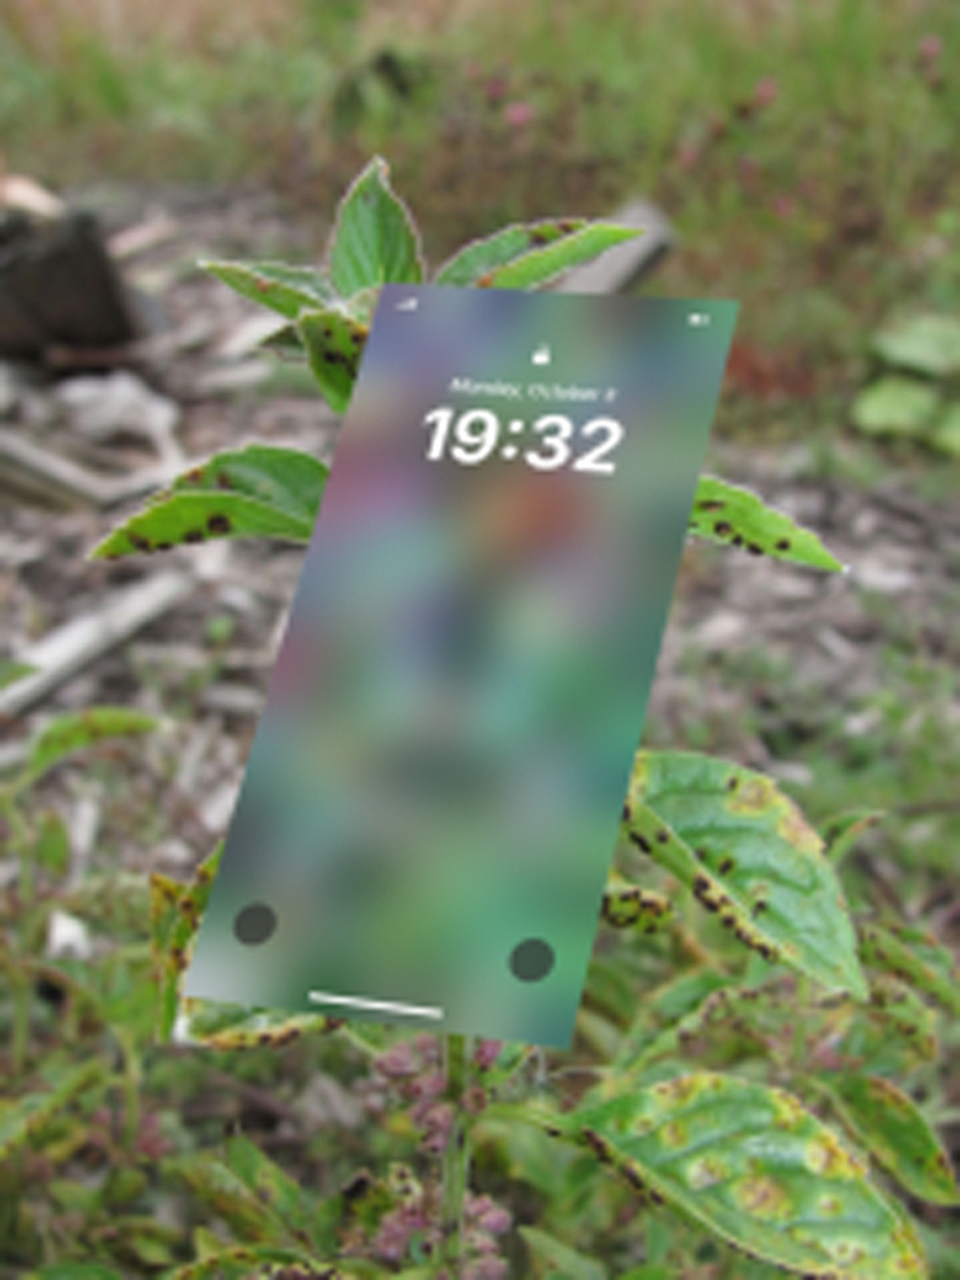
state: 19:32
